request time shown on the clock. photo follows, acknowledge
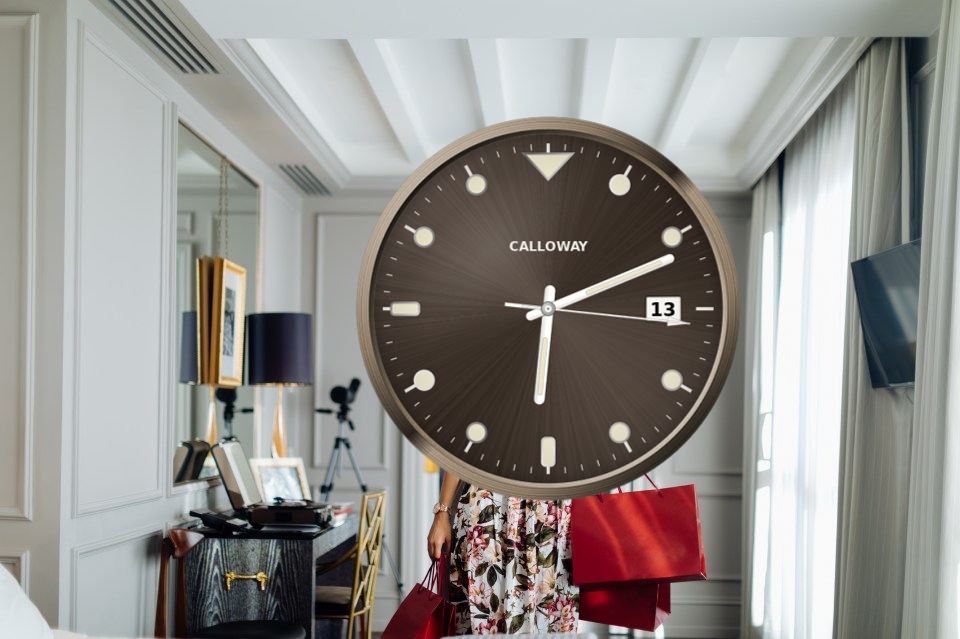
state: 6:11:16
